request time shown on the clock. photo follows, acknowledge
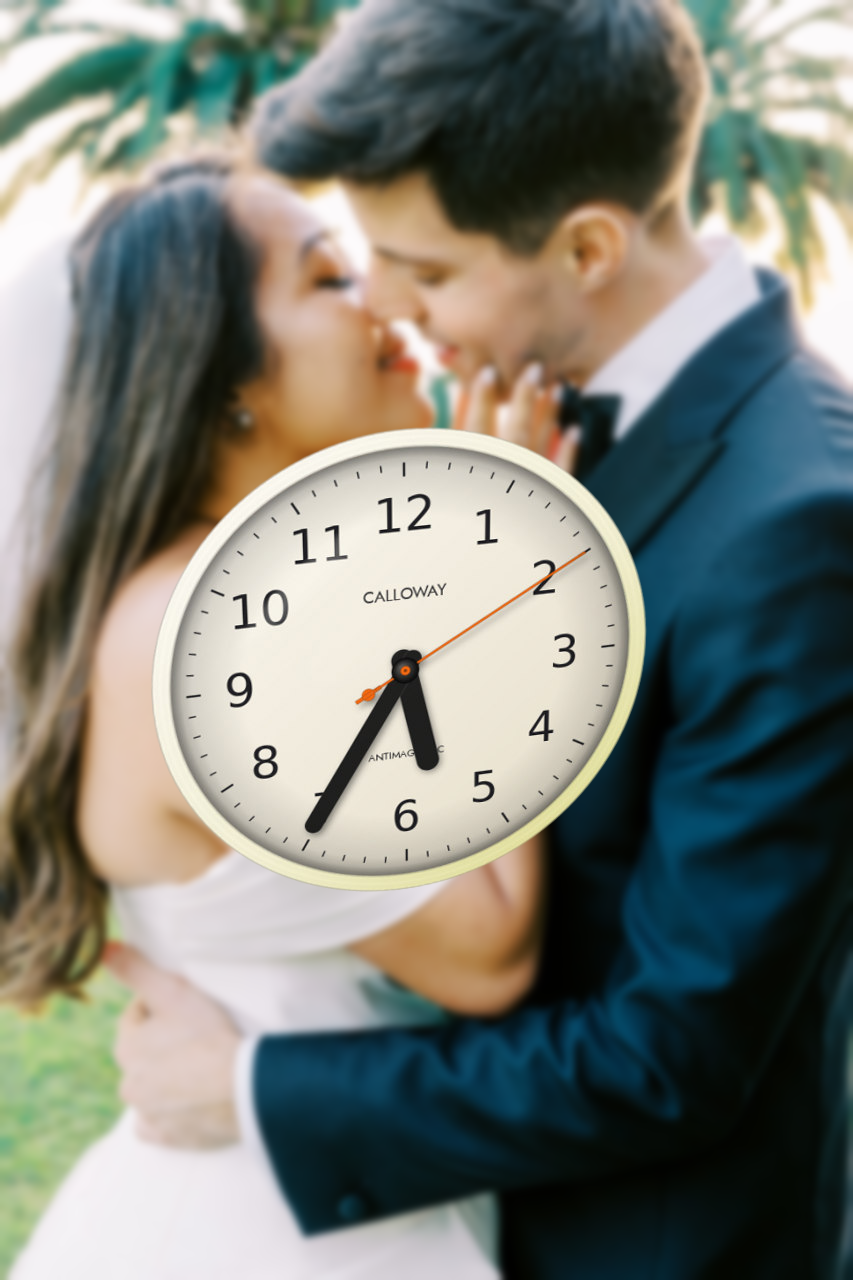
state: 5:35:10
